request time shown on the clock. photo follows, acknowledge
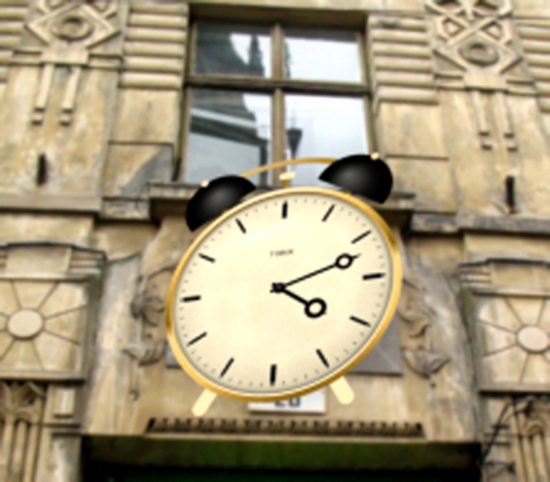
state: 4:12
